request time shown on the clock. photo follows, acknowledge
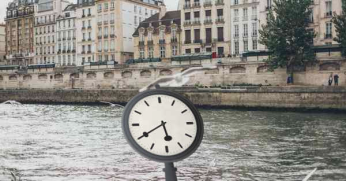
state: 5:40
